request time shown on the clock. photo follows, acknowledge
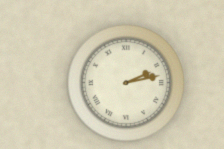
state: 2:13
